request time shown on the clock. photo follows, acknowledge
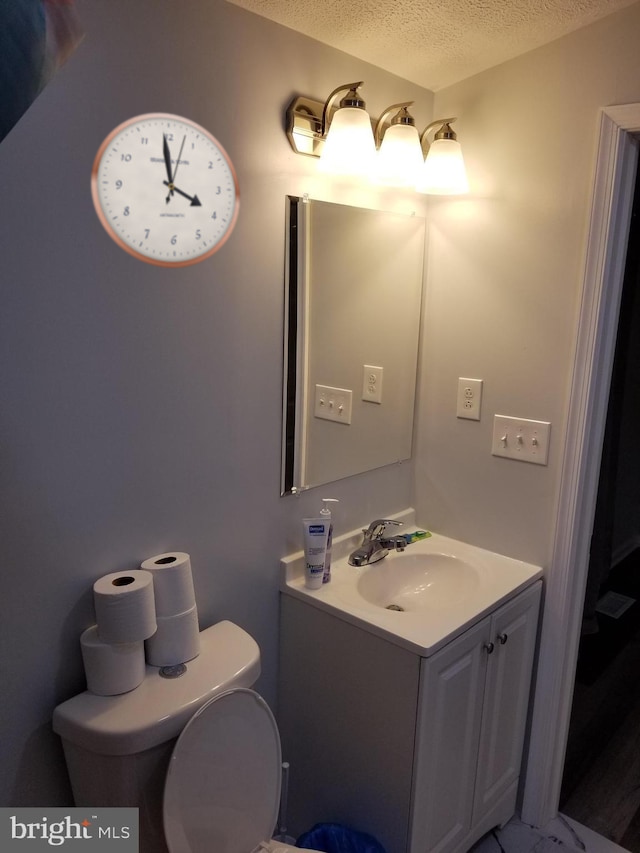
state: 3:59:03
